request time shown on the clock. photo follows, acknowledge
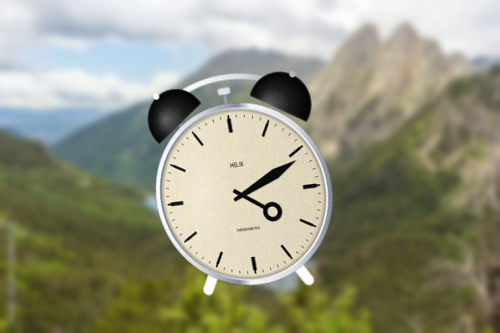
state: 4:11
